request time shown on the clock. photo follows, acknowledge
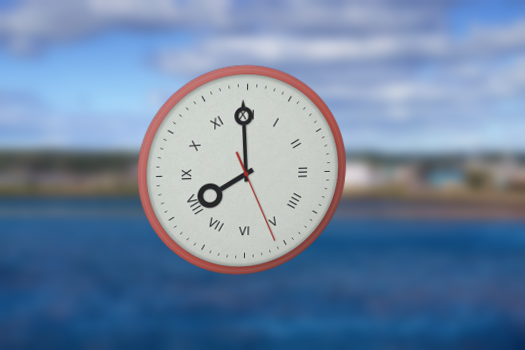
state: 7:59:26
